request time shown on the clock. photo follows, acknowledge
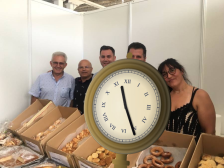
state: 11:26
